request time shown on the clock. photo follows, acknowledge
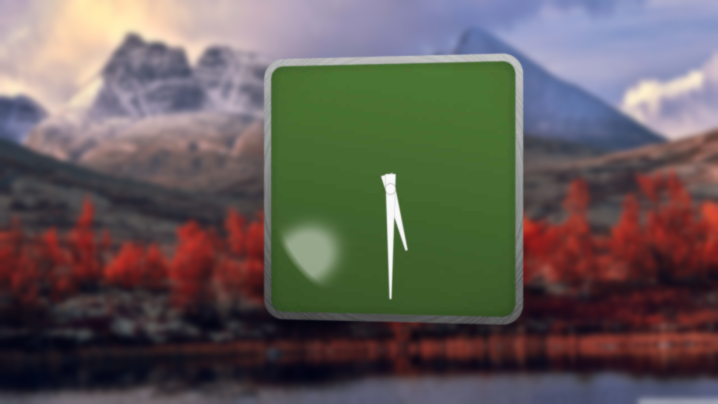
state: 5:30
